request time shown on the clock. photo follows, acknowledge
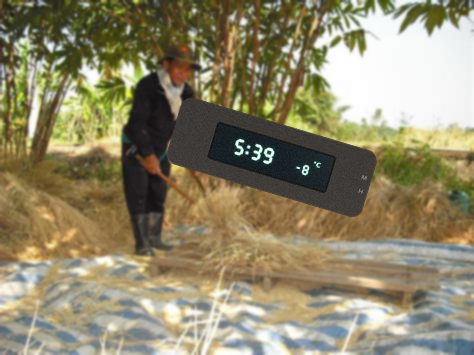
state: 5:39
